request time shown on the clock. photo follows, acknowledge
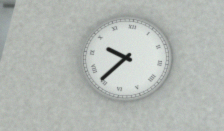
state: 9:36
